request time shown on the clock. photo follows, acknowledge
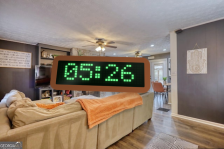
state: 5:26
